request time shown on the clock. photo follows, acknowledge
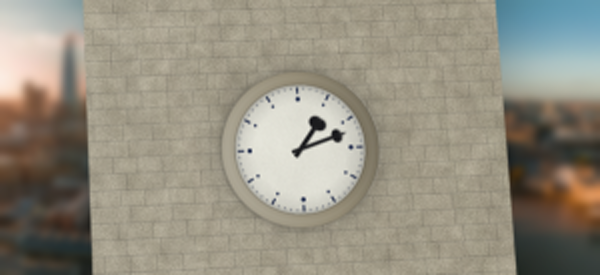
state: 1:12
